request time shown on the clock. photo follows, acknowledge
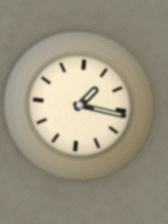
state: 1:16
